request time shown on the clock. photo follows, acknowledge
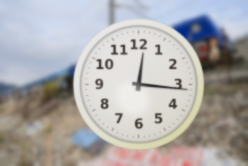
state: 12:16
